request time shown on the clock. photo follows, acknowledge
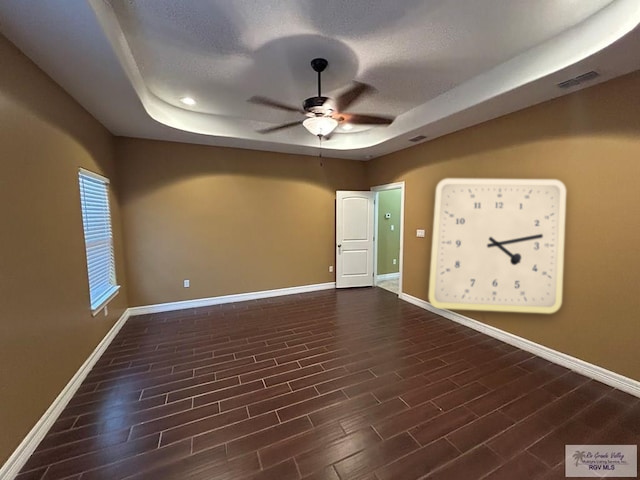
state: 4:13
